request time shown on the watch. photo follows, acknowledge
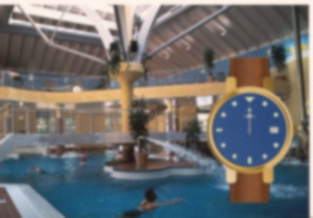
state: 12:00
